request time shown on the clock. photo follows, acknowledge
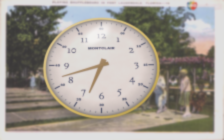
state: 6:42
